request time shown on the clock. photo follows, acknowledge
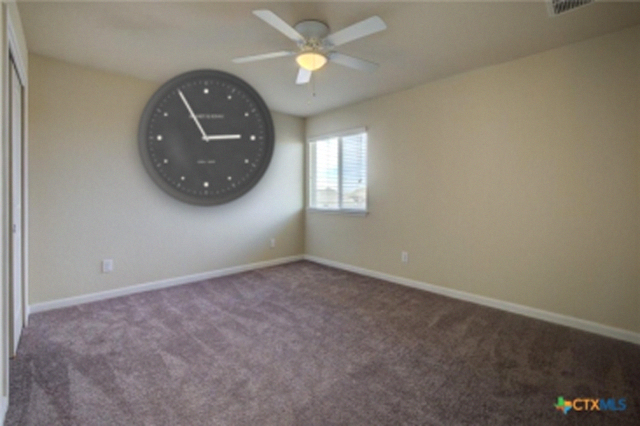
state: 2:55
